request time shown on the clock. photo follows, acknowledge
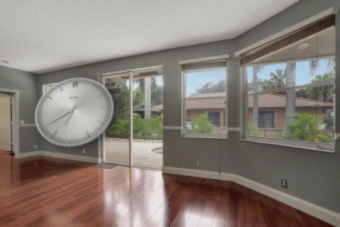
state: 6:39
